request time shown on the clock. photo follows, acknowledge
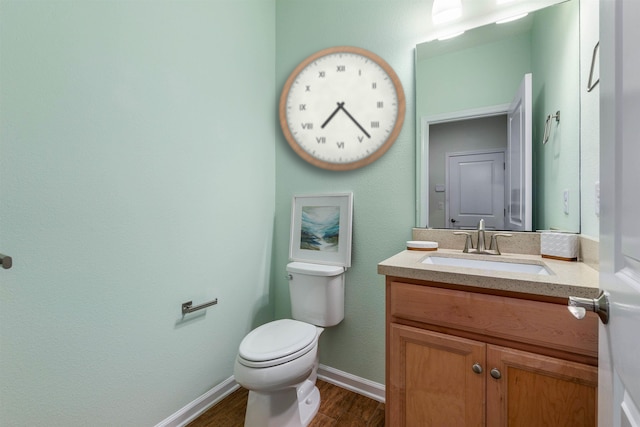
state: 7:23
